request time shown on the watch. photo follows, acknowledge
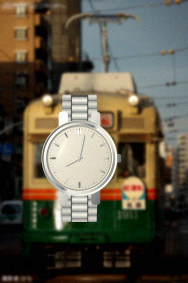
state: 8:02
